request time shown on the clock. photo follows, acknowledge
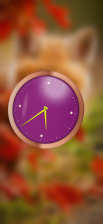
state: 5:38
